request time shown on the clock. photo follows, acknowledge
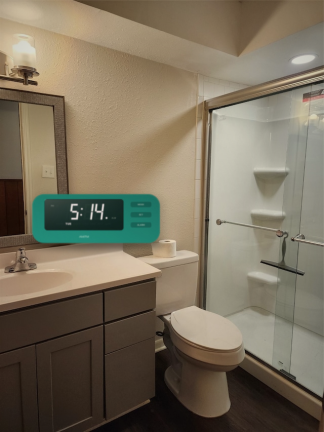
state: 5:14
